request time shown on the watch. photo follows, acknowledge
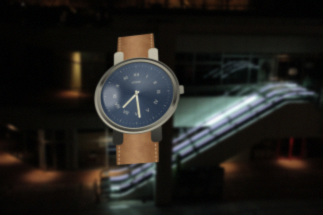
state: 7:29
